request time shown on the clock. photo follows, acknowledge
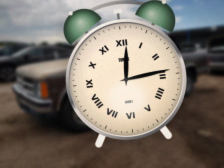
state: 12:14
